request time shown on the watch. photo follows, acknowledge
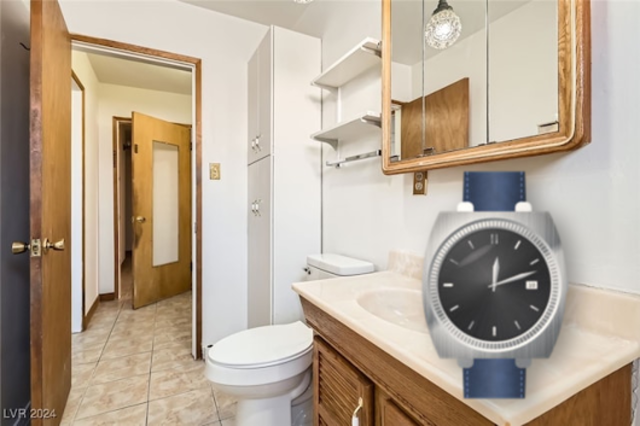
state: 12:12
